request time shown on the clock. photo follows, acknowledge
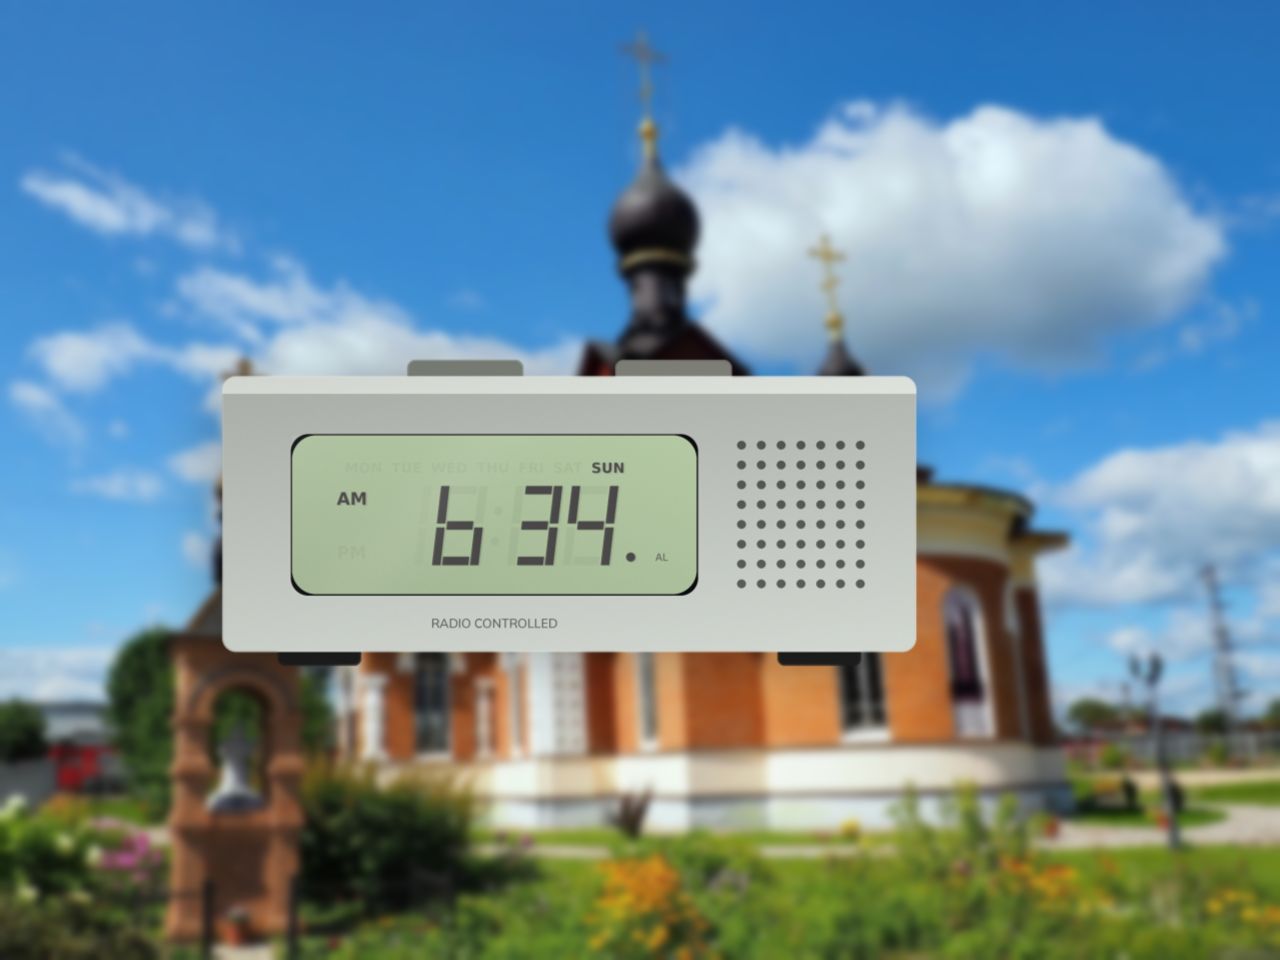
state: 6:34
